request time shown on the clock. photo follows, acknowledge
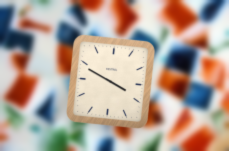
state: 3:49
